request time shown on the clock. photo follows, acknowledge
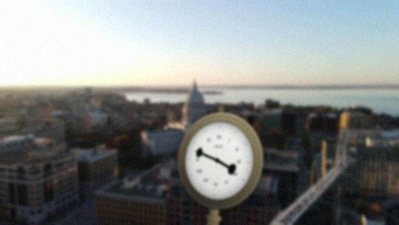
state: 3:48
